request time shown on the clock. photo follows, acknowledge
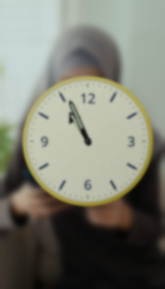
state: 10:56
